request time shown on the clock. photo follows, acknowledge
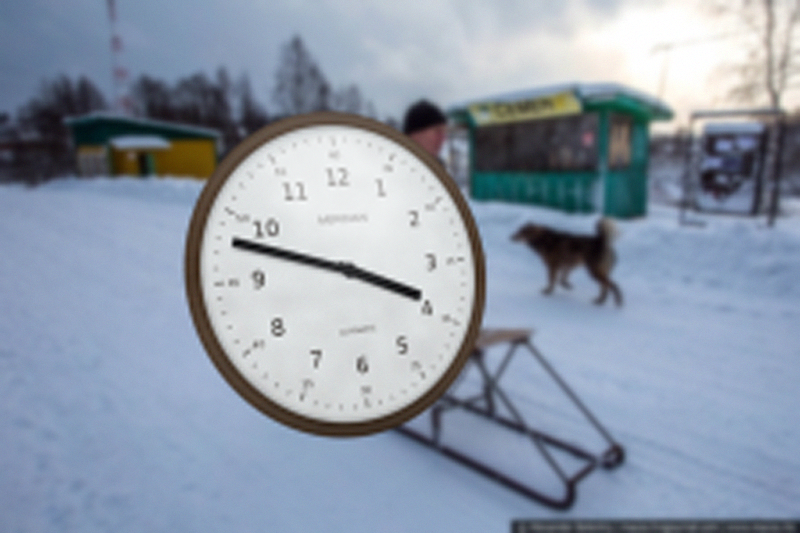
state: 3:48
